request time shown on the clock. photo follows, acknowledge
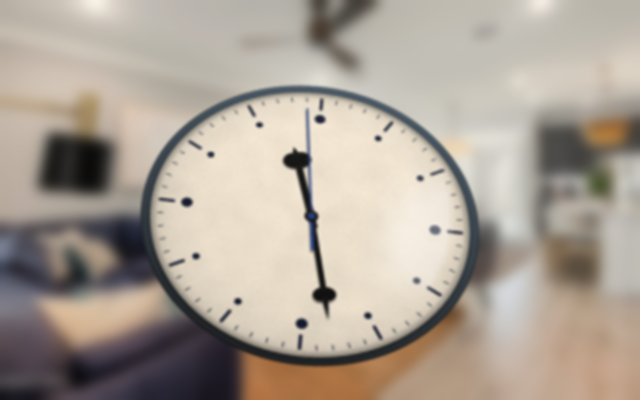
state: 11:27:59
